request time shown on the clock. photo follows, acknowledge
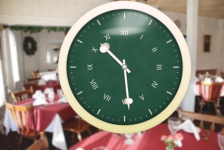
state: 10:29
